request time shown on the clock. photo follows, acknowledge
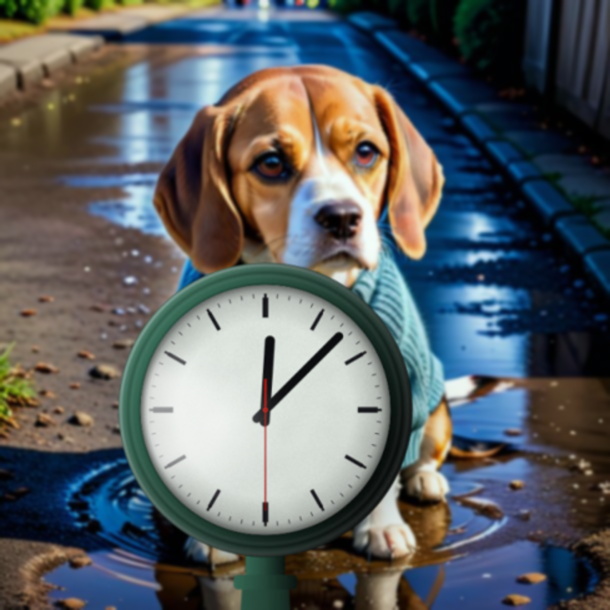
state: 12:07:30
